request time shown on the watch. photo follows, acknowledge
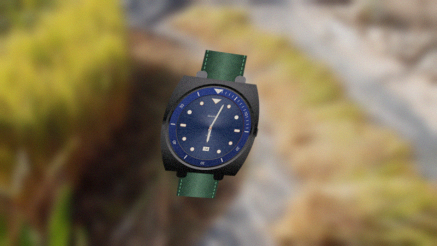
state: 6:03
